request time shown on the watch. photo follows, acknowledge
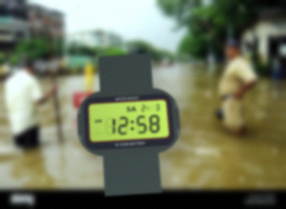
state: 12:58
